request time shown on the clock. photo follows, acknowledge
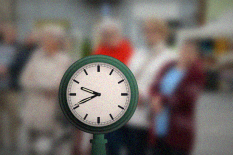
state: 9:41
